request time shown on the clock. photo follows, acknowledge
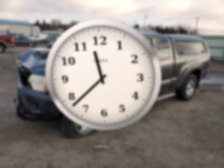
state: 11:38
